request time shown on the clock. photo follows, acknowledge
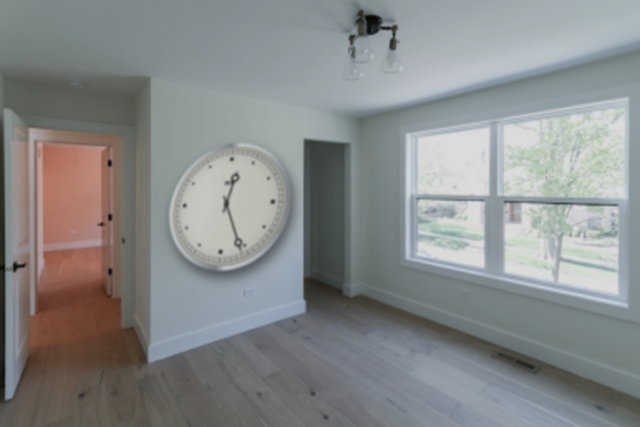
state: 12:26
